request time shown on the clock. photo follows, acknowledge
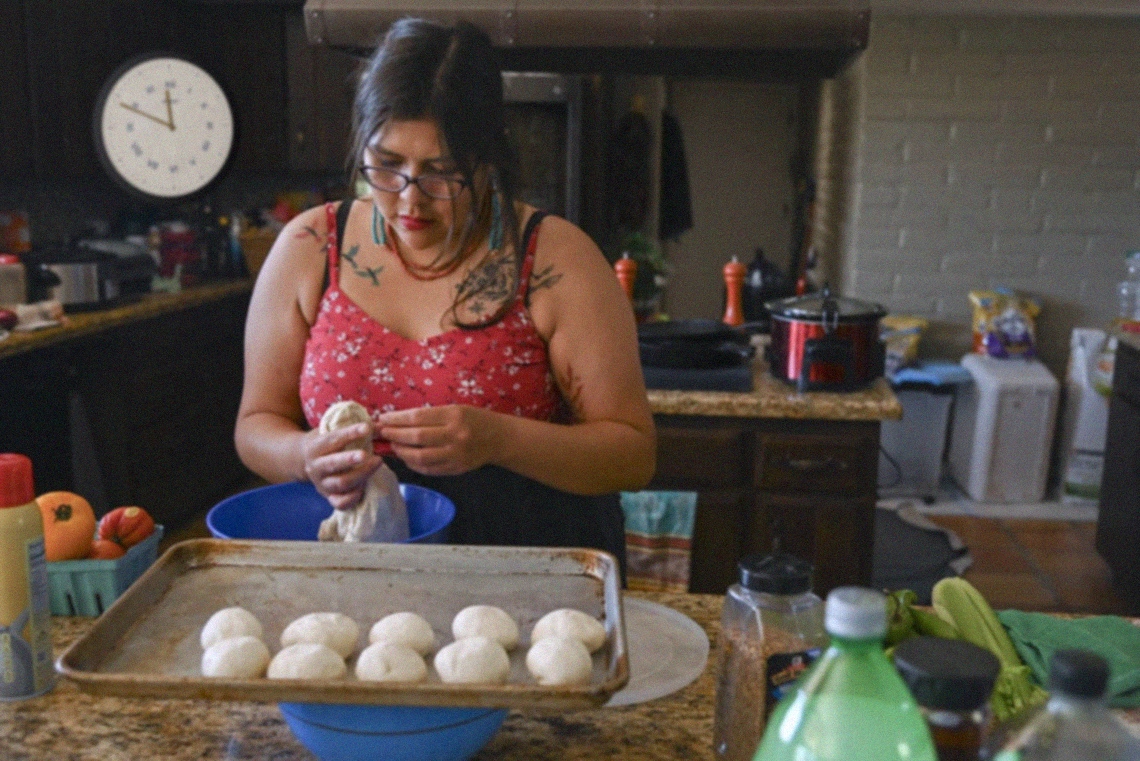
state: 11:49
